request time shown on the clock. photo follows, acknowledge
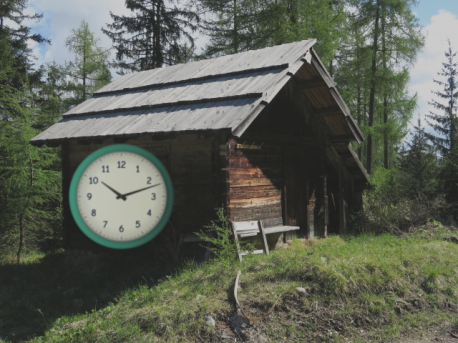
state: 10:12
